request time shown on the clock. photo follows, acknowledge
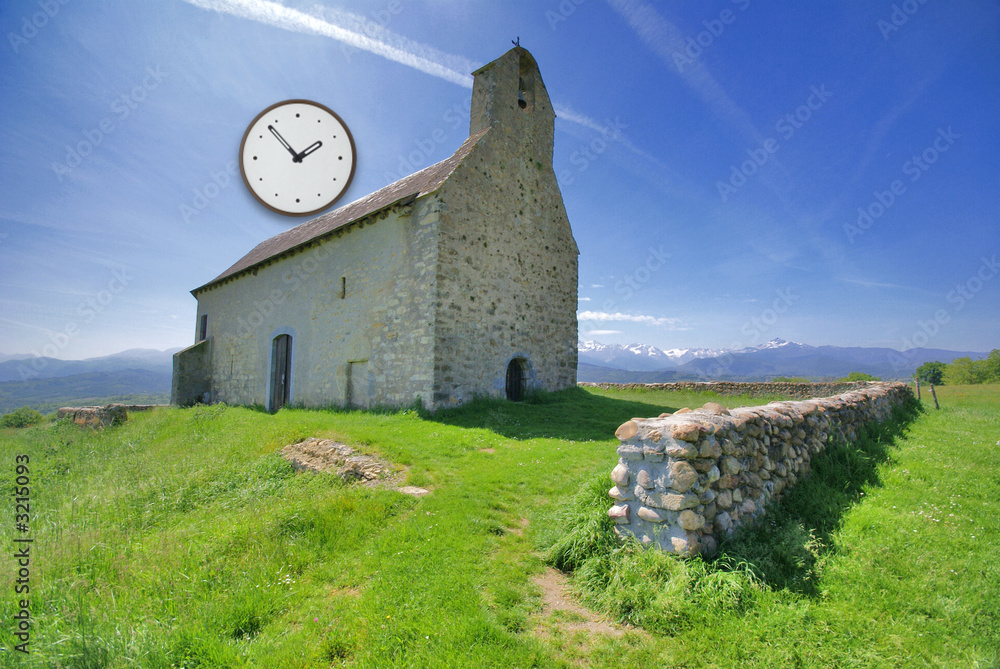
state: 1:53
